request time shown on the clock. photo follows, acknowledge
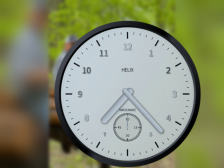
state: 7:23
